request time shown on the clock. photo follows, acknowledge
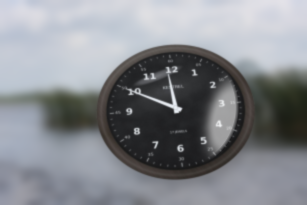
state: 11:50
